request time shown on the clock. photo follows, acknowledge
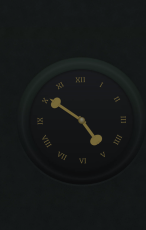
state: 4:51
